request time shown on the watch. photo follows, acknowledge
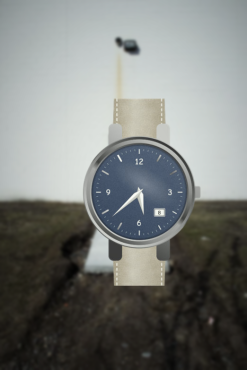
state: 5:38
